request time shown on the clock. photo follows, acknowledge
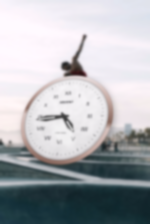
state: 4:44
